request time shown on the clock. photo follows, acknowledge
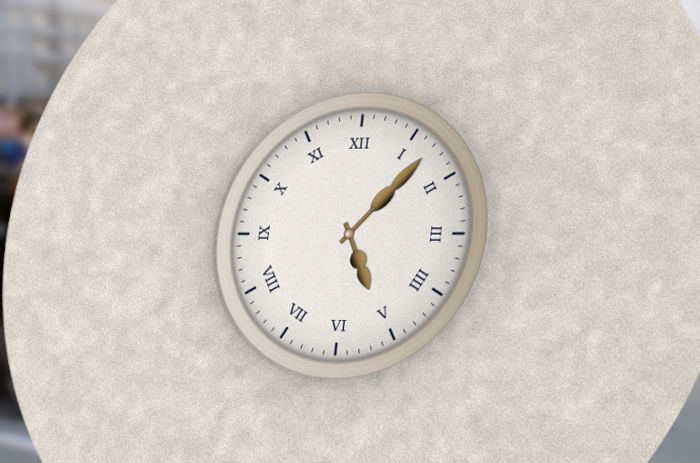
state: 5:07
